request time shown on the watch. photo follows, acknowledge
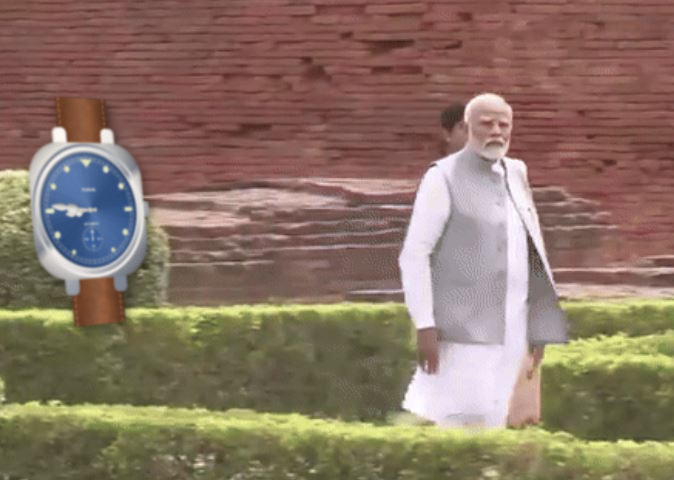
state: 8:46
